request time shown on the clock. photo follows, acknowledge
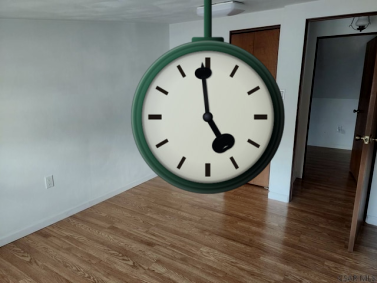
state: 4:59
